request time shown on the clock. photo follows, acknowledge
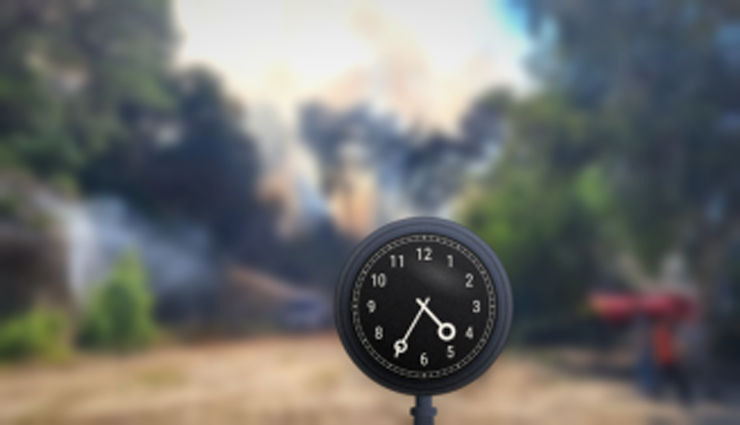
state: 4:35
